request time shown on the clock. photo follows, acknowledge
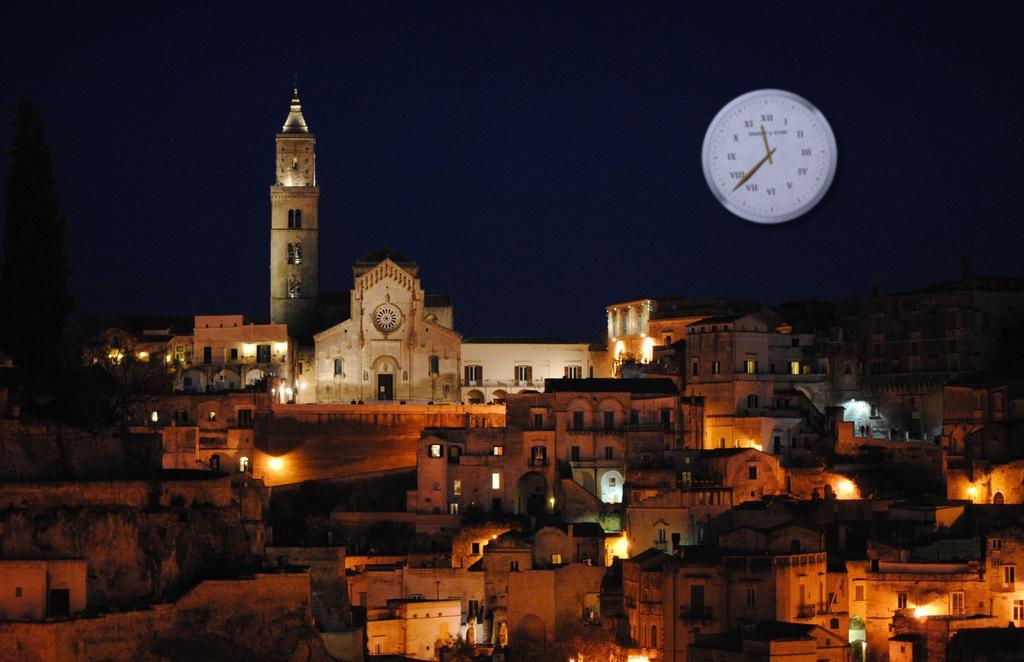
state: 11:38
